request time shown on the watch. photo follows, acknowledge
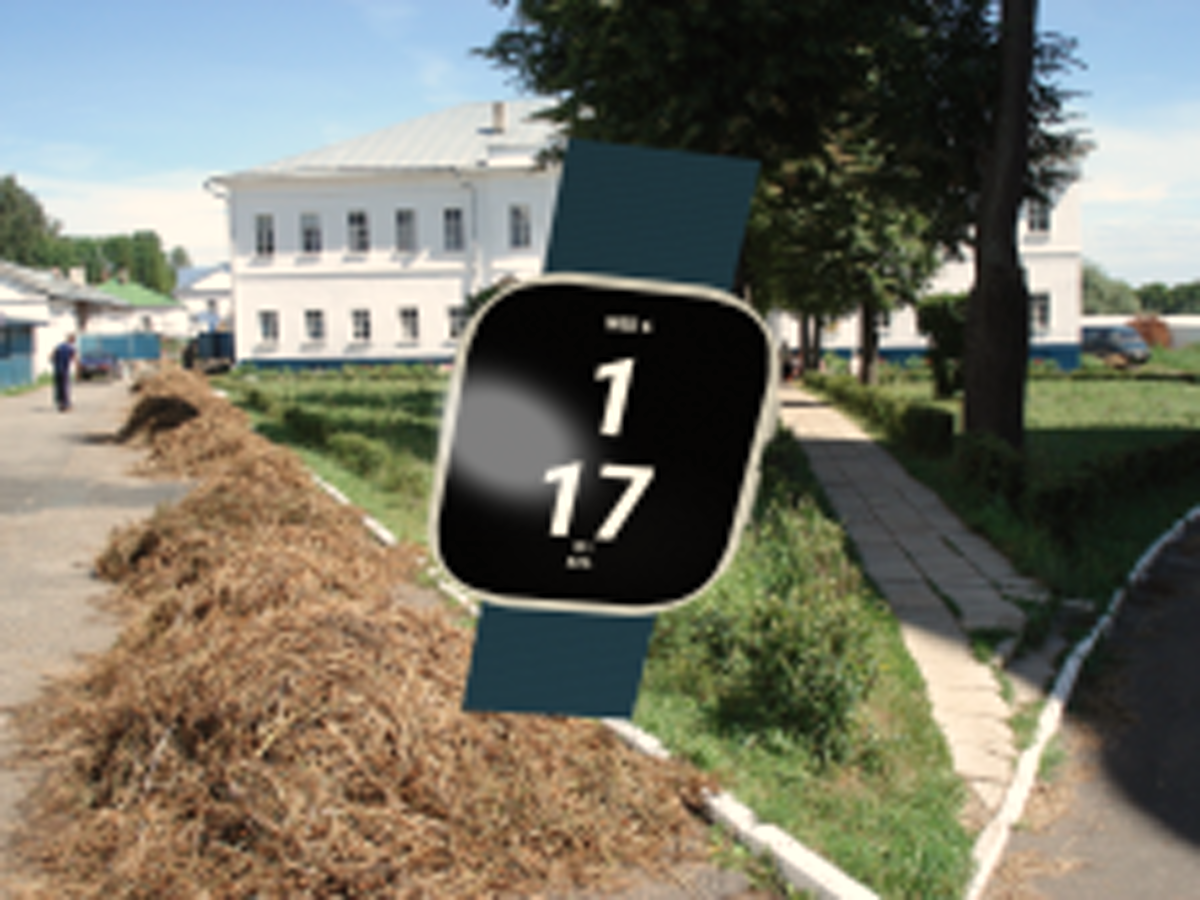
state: 1:17
